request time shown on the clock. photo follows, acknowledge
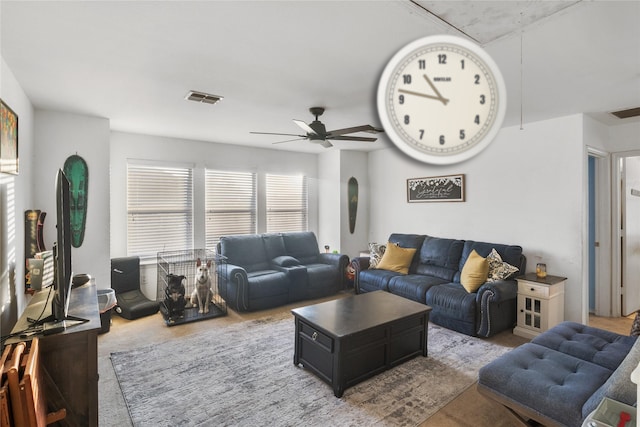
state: 10:47
